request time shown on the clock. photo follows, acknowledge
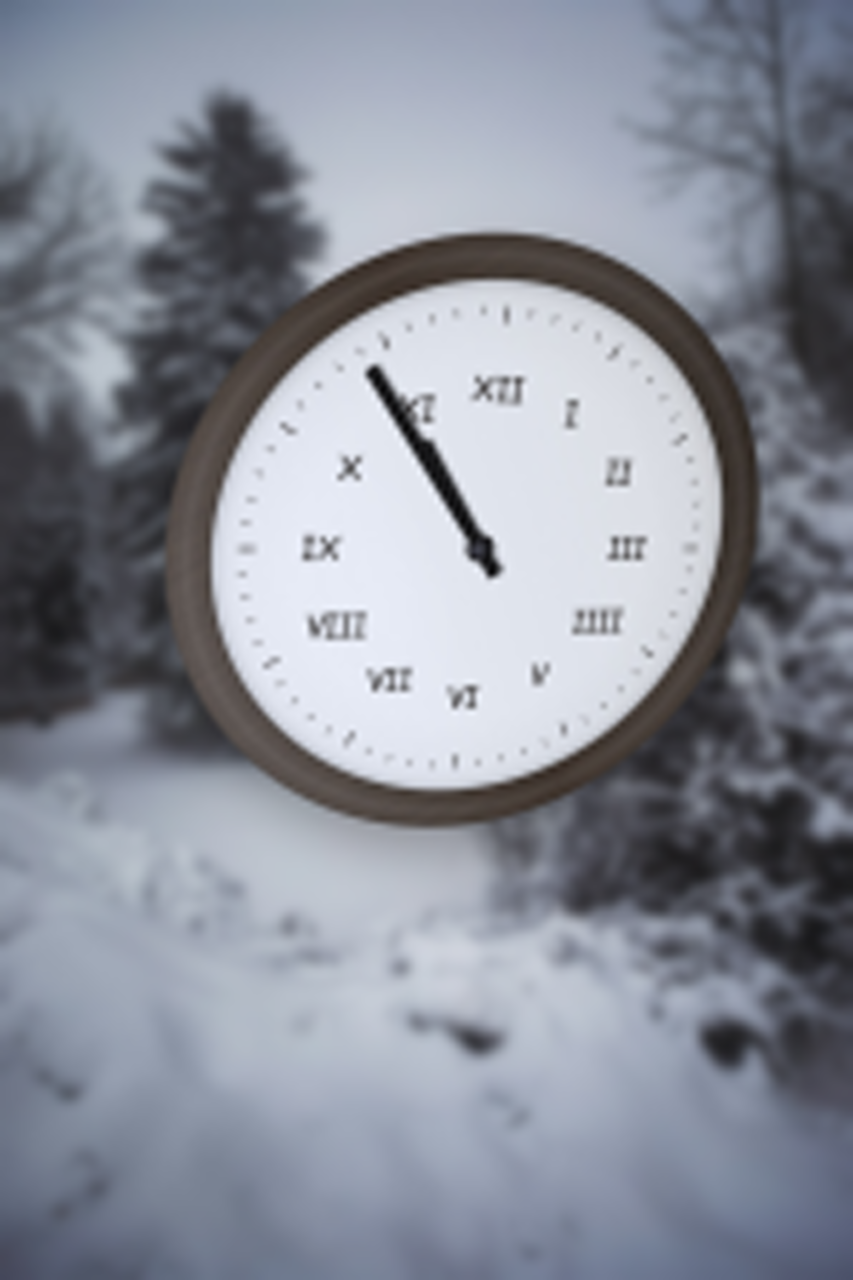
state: 10:54
